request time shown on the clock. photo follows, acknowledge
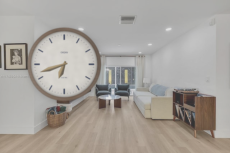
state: 6:42
